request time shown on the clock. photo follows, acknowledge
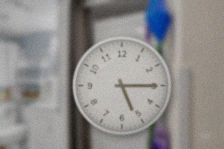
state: 5:15
